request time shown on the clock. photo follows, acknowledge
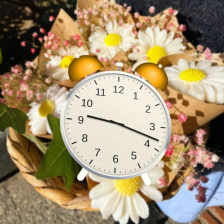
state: 9:18
